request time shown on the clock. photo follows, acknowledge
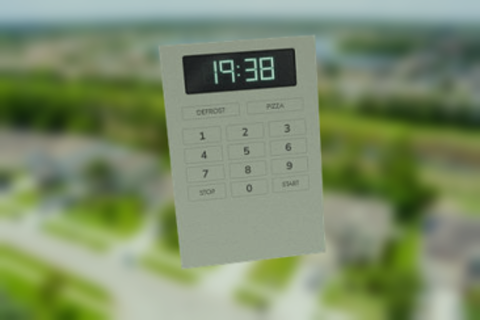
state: 19:38
